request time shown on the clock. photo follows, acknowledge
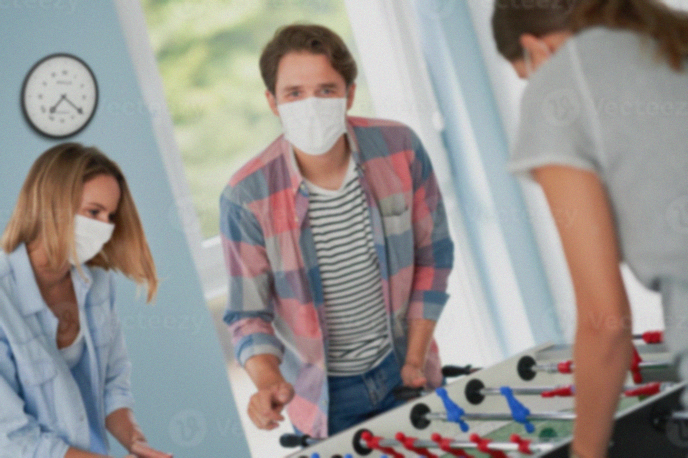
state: 7:21
